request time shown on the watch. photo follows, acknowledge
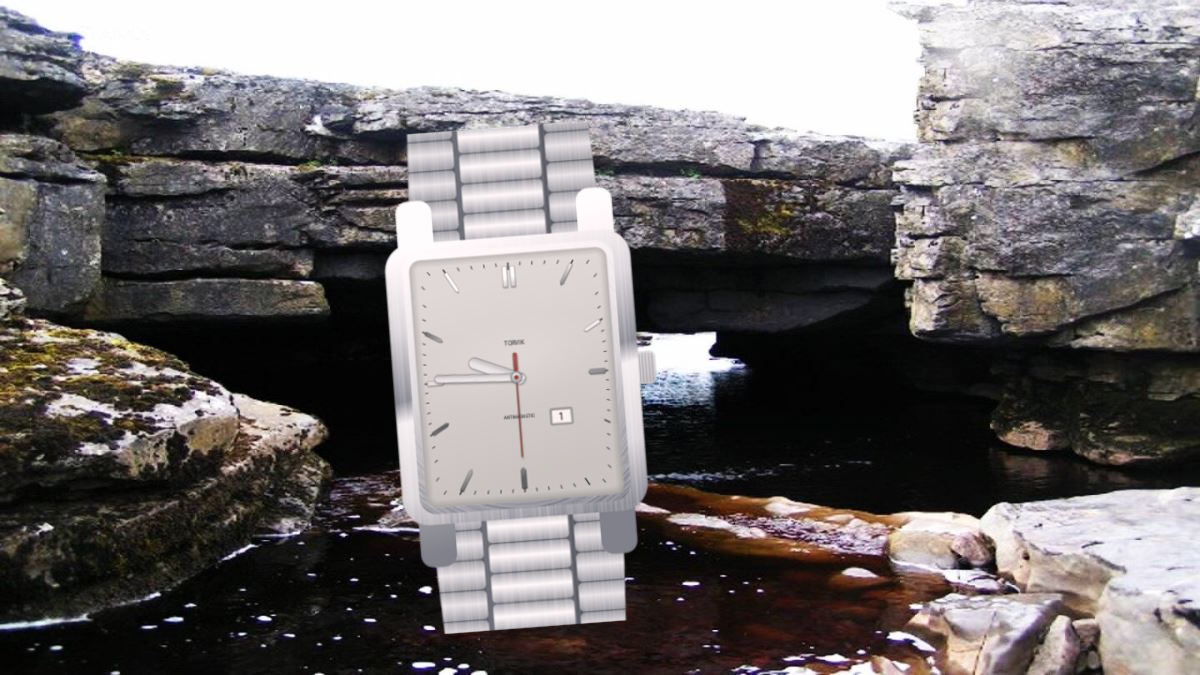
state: 9:45:30
